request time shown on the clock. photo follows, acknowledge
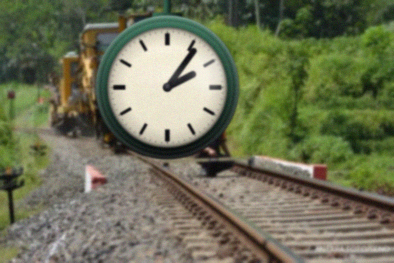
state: 2:06
